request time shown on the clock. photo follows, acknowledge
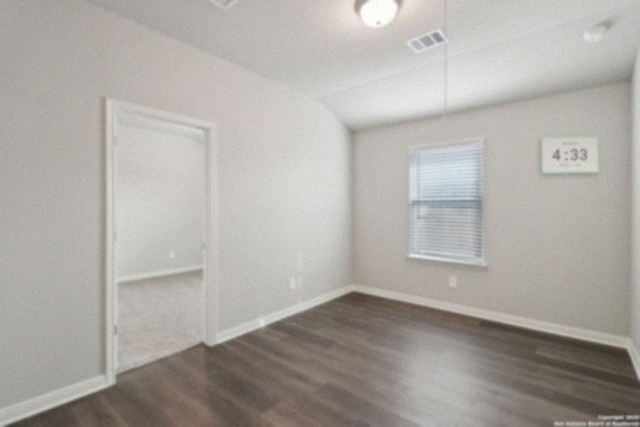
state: 4:33
